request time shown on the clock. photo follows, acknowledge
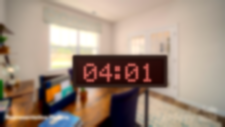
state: 4:01
